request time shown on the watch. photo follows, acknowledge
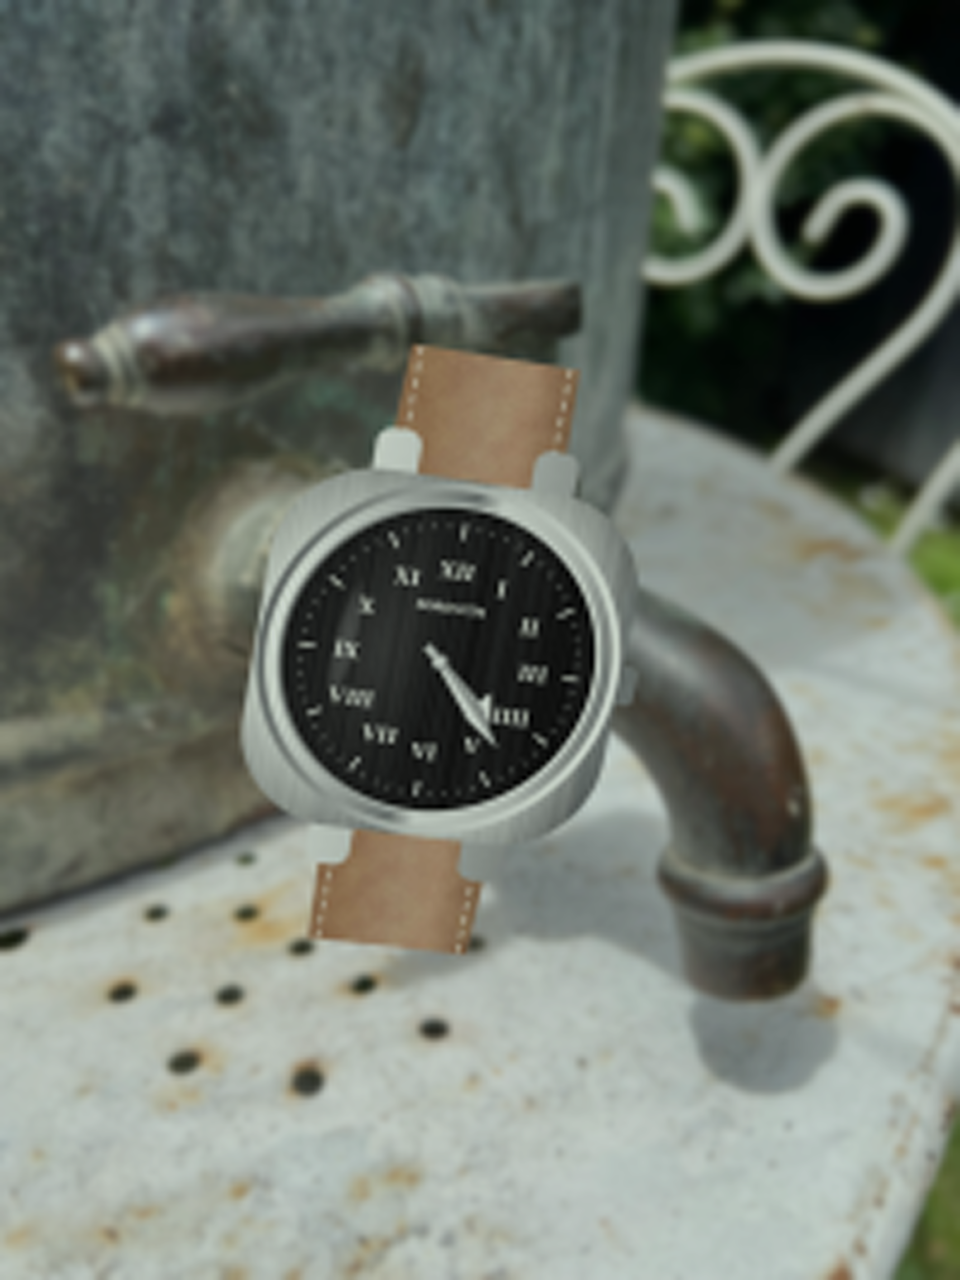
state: 4:23
